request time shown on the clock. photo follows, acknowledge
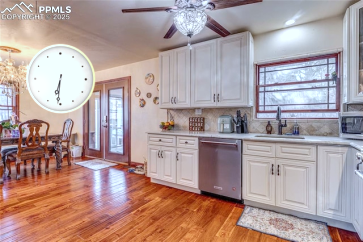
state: 6:31
